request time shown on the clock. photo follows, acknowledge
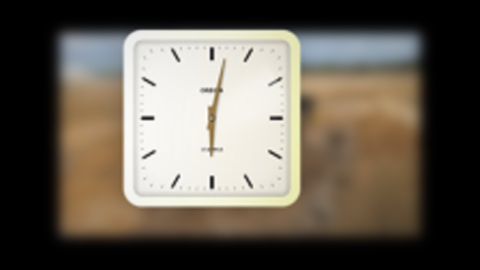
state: 6:02
